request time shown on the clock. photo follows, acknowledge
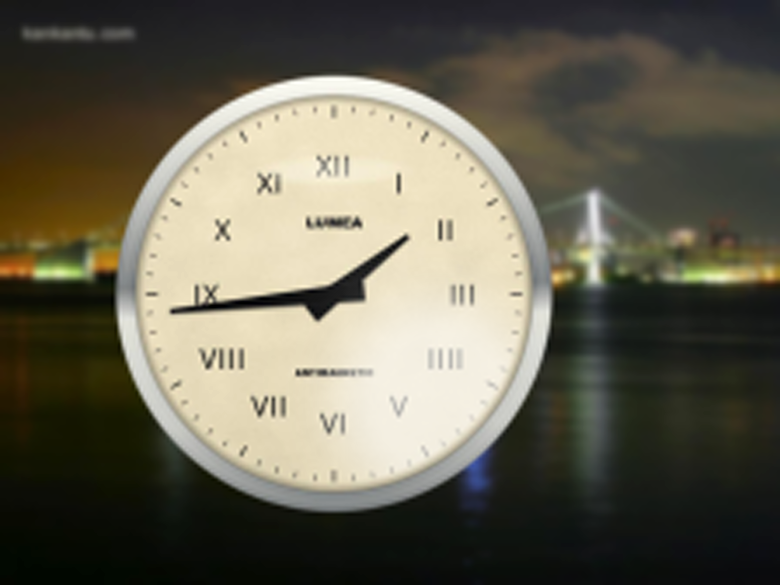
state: 1:44
